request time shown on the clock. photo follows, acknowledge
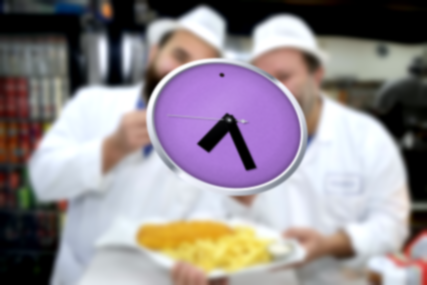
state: 7:27:46
